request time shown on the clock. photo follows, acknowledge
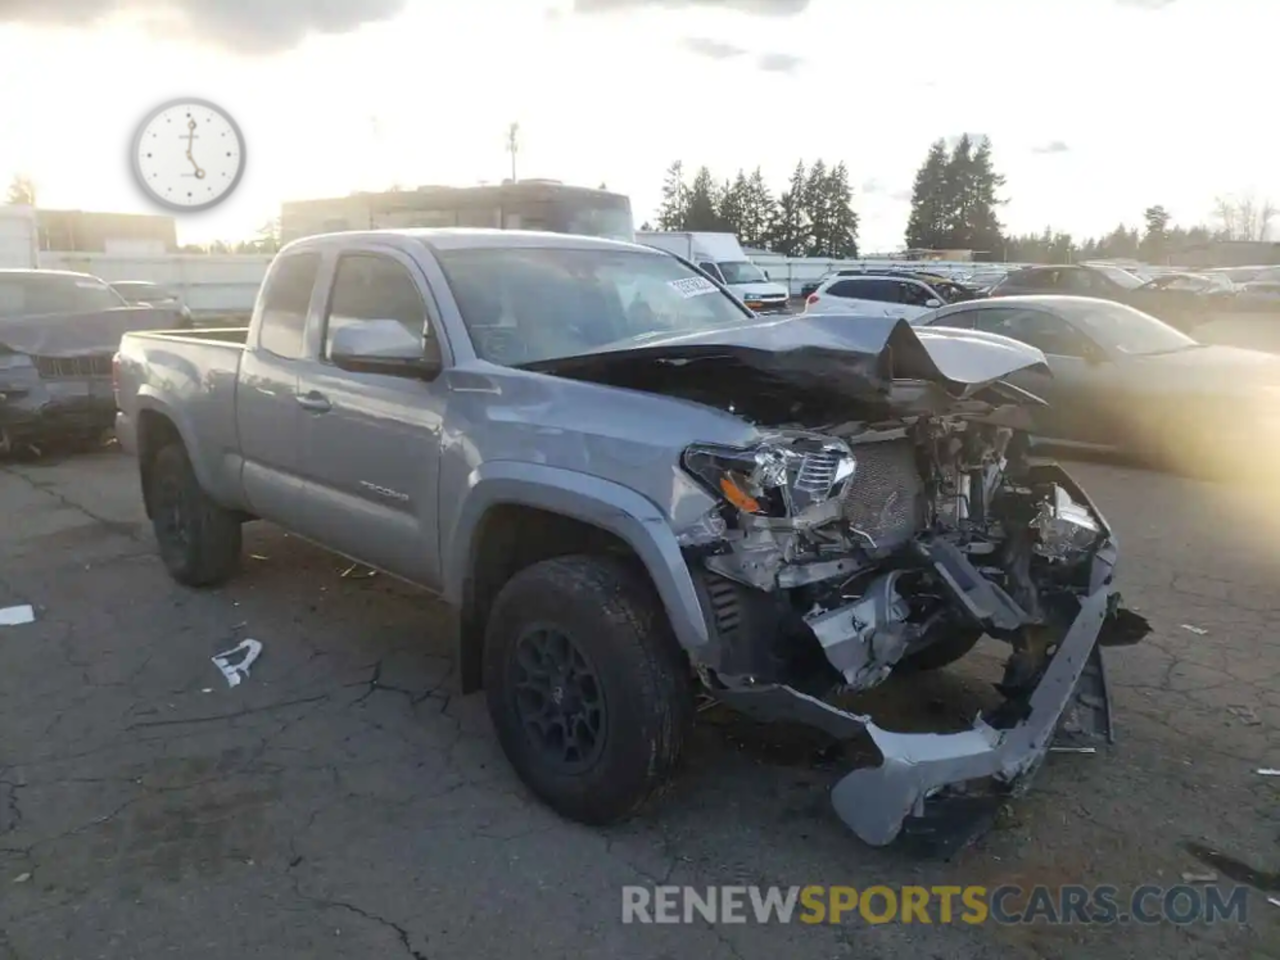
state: 5:01
